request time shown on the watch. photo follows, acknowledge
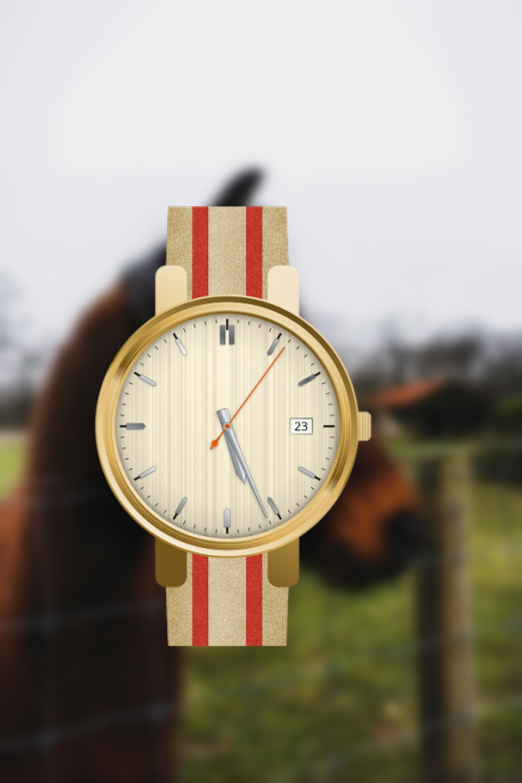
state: 5:26:06
